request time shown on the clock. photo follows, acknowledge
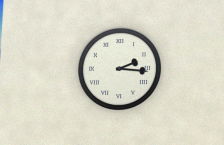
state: 2:16
